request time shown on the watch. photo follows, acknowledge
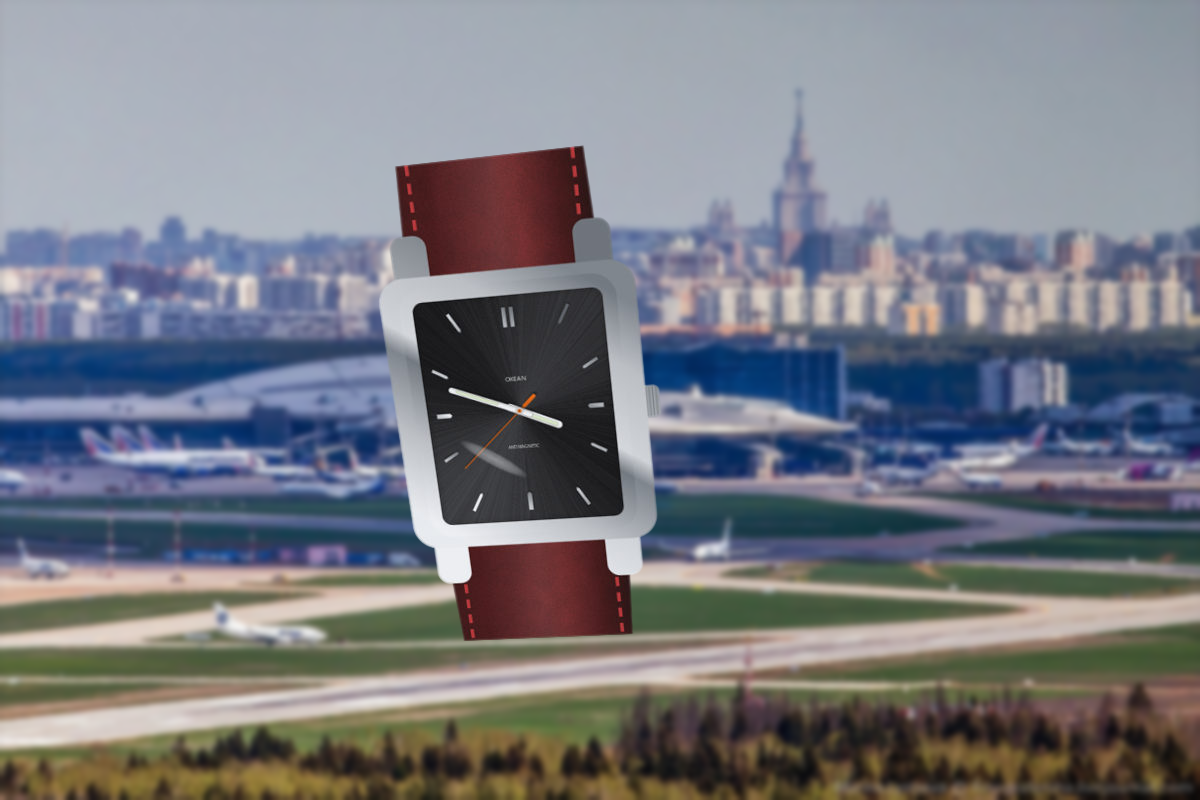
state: 3:48:38
